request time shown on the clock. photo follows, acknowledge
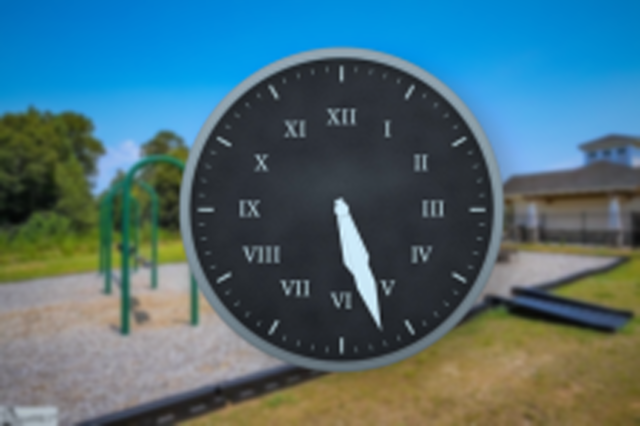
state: 5:27
